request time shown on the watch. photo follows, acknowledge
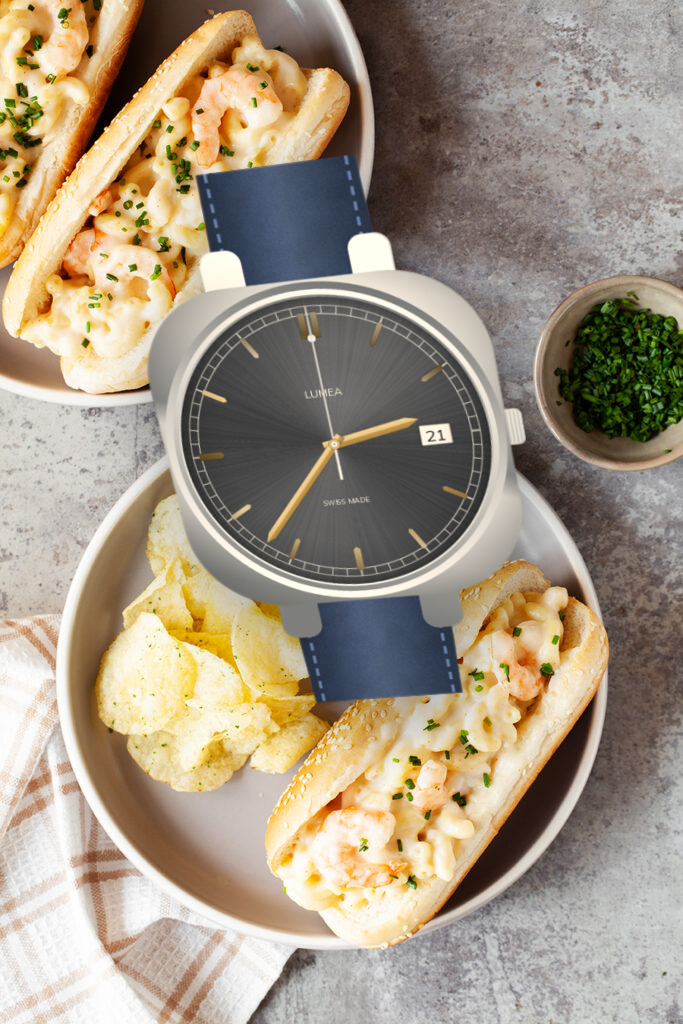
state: 2:37:00
